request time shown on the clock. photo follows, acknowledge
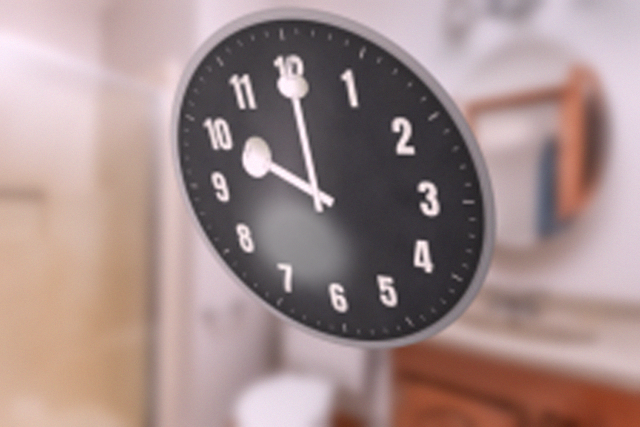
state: 10:00
